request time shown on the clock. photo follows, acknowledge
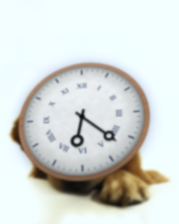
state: 6:22
